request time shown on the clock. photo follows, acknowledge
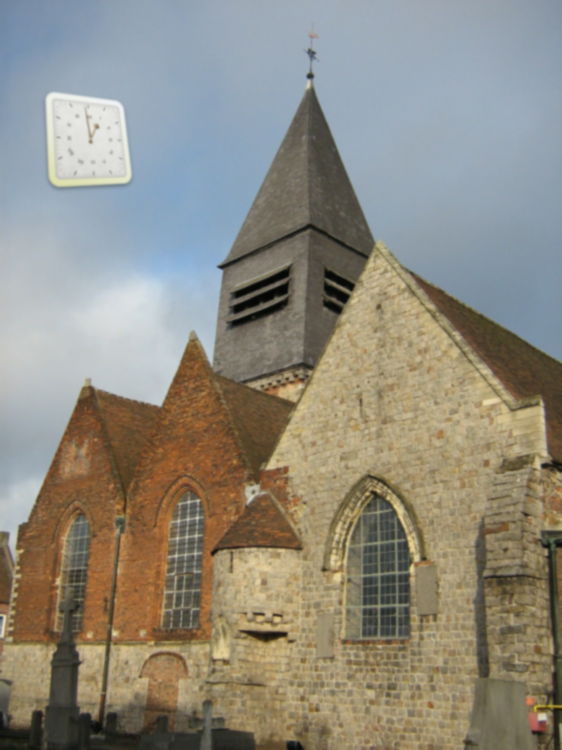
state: 12:59
